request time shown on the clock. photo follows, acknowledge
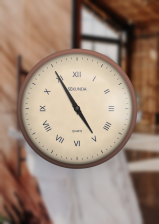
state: 4:55
